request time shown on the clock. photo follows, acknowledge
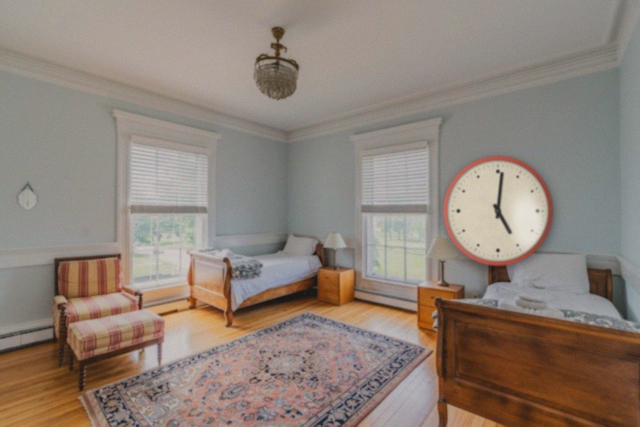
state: 5:01
